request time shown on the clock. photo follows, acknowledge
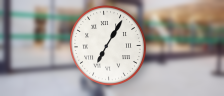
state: 7:06
